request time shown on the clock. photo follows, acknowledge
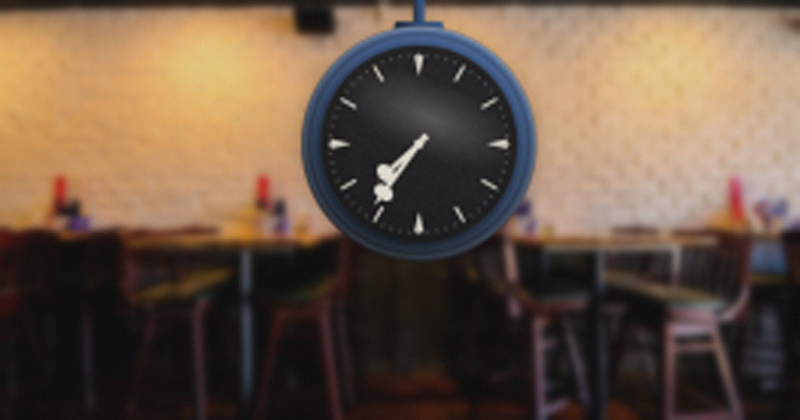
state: 7:36
